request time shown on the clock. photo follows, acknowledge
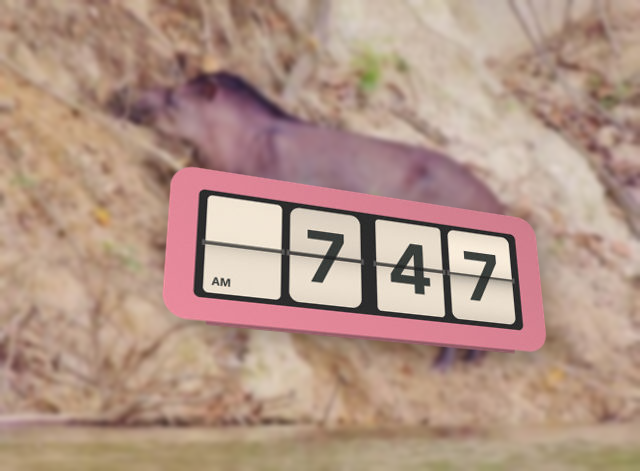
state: 7:47
